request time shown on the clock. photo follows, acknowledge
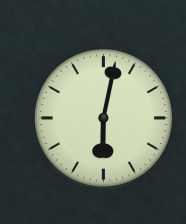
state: 6:02
